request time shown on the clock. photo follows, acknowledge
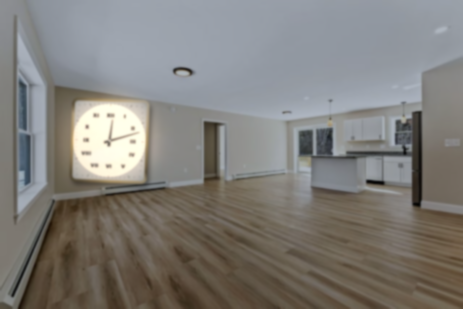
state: 12:12
